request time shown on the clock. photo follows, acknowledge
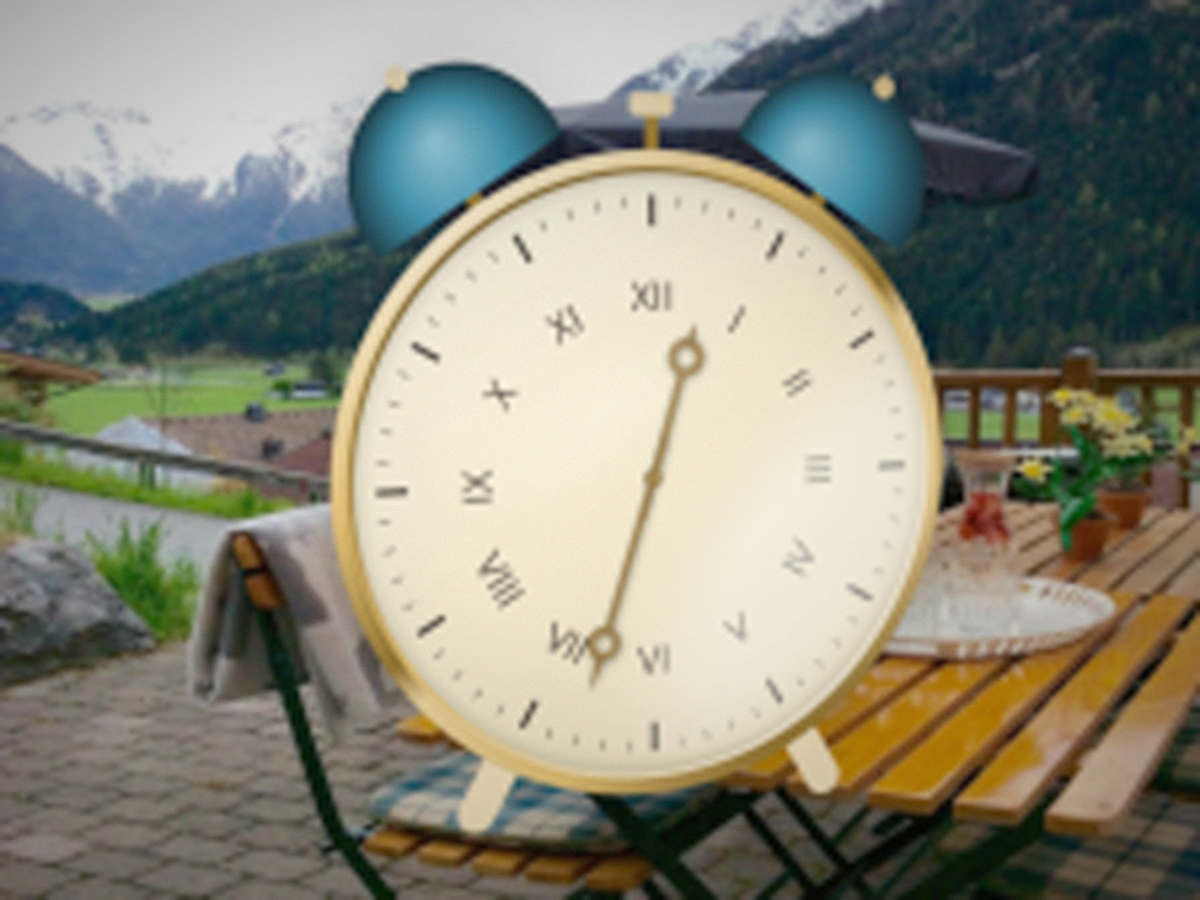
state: 12:33
